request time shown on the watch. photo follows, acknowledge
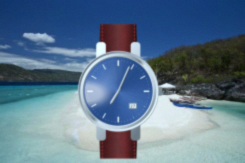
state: 7:04
